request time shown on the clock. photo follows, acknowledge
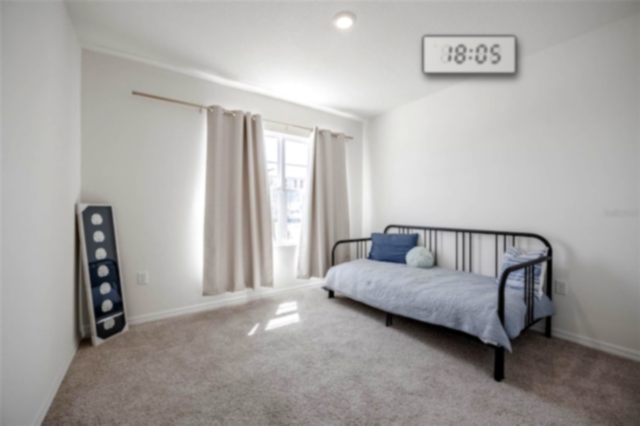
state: 18:05
